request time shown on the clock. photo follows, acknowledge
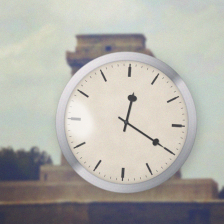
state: 12:20
